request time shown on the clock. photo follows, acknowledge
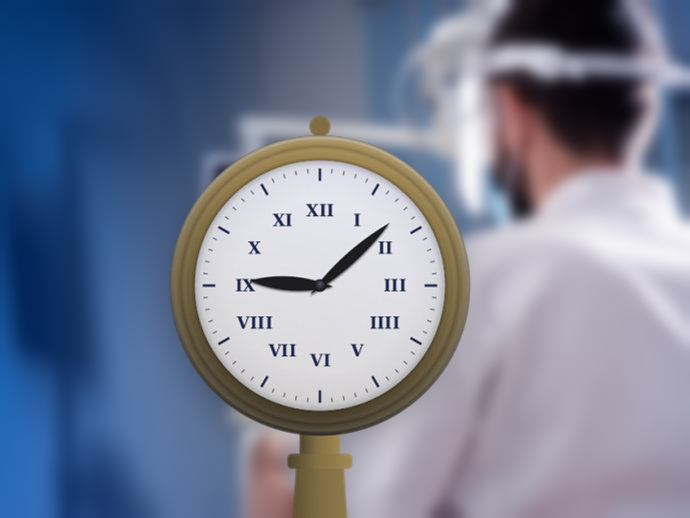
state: 9:08
